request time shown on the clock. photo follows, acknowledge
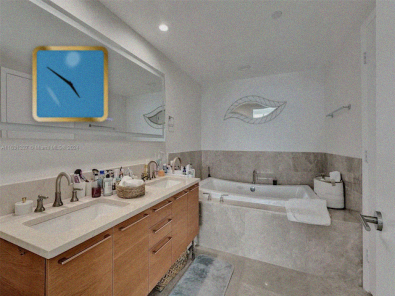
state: 4:51
